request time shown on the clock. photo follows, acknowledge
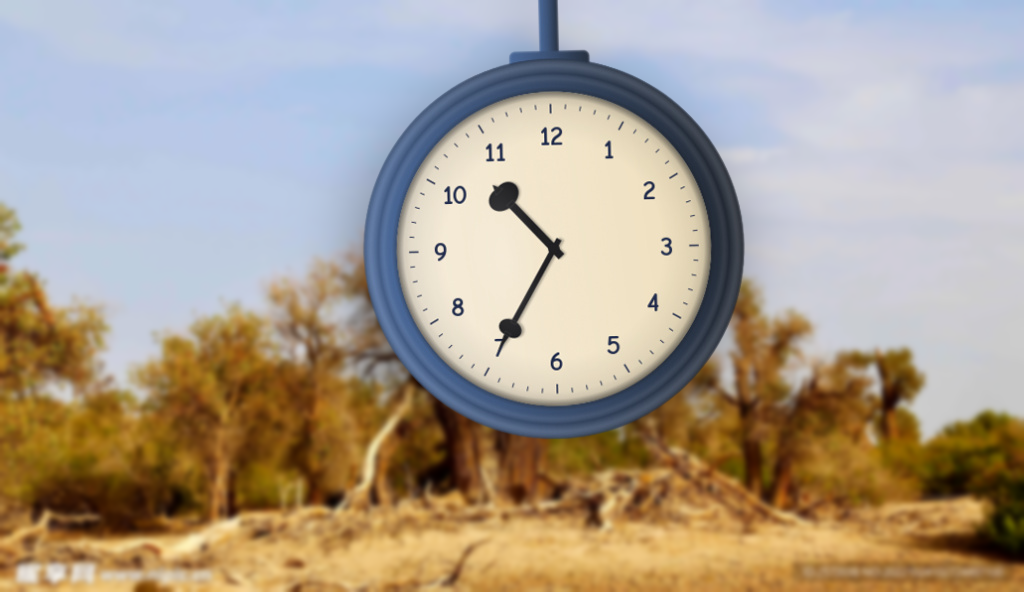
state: 10:35
